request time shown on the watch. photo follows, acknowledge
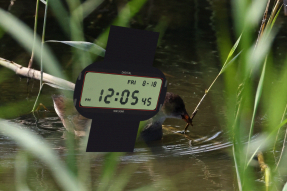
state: 12:05:45
